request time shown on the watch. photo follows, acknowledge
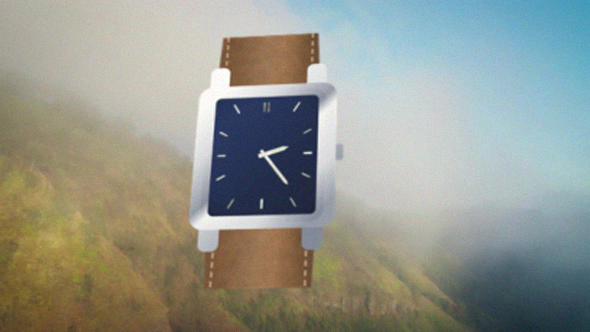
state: 2:24
